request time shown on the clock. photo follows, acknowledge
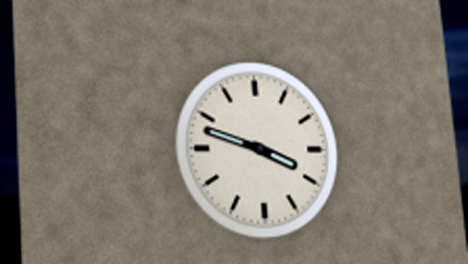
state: 3:48
